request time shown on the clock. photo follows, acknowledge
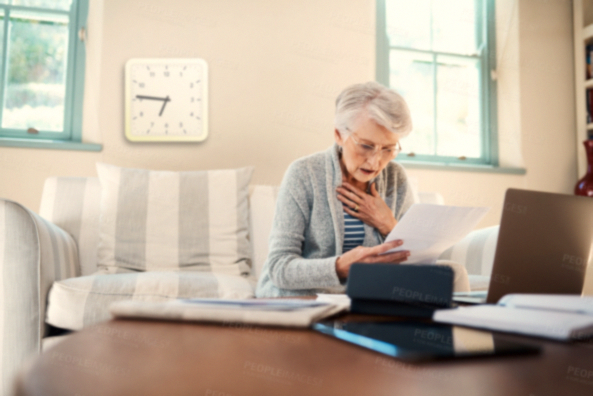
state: 6:46
